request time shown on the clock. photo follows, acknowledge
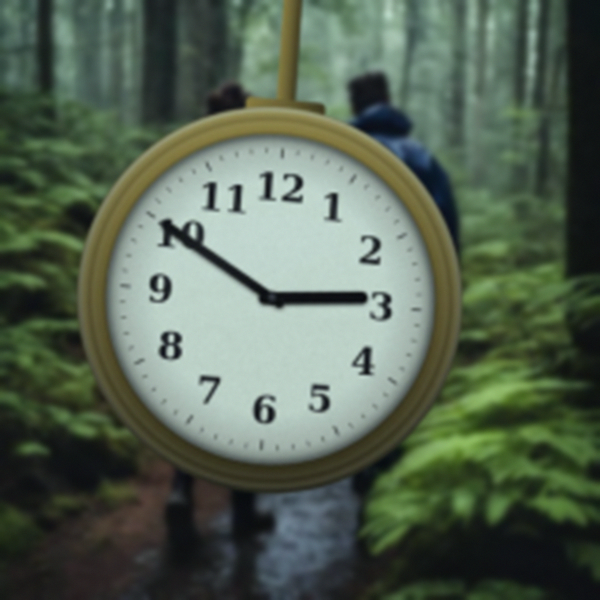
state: 2:50
